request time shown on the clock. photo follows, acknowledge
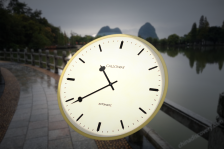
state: 10:39
